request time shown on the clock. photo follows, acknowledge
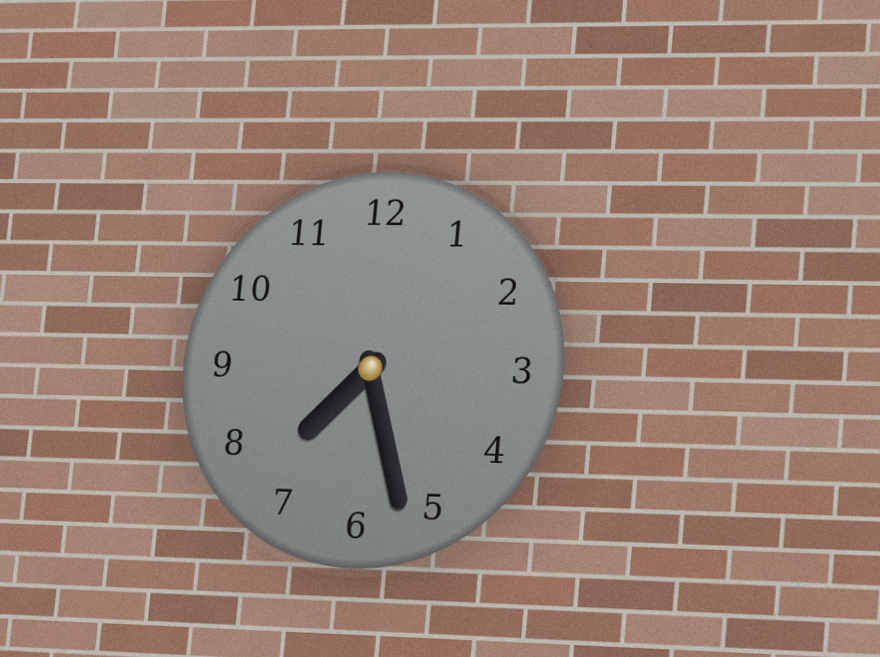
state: 7:27
